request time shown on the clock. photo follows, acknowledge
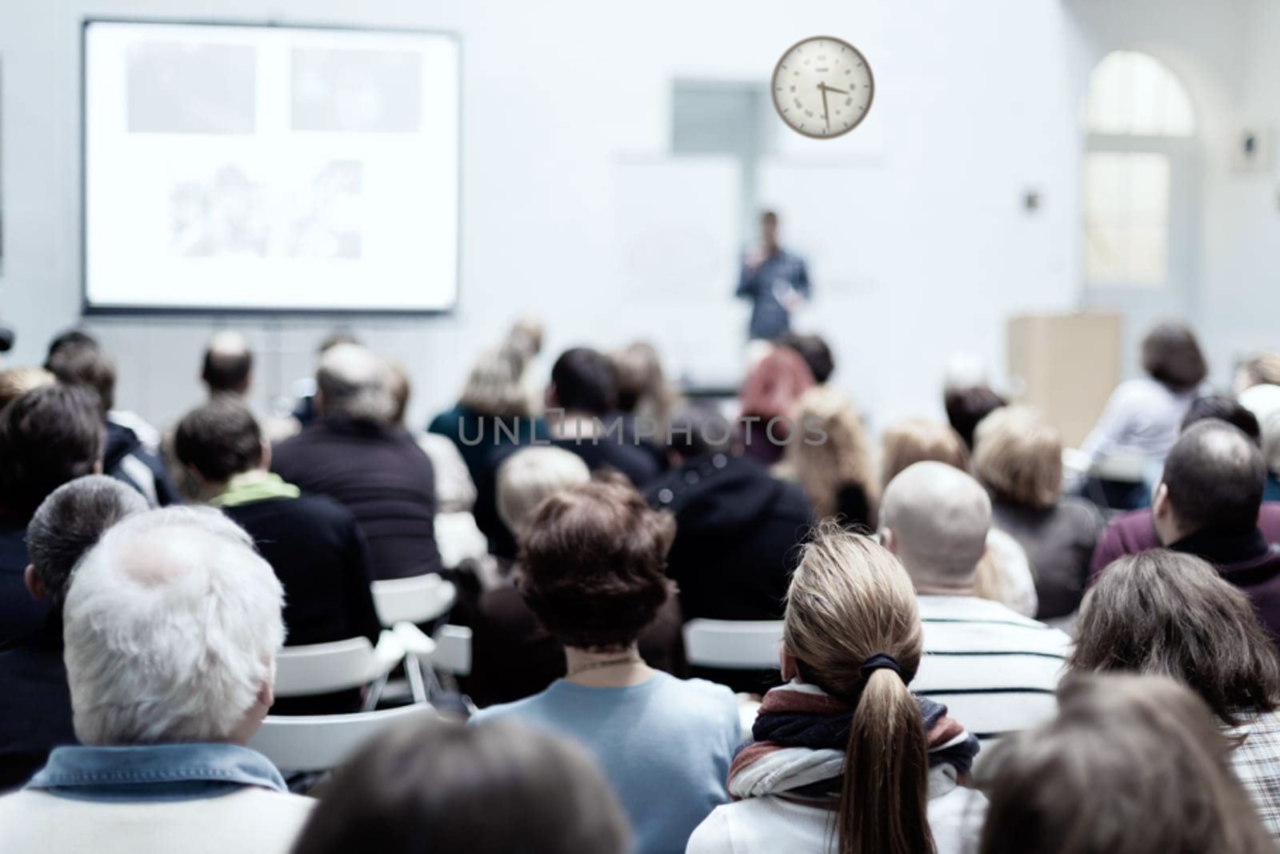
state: 3:29
